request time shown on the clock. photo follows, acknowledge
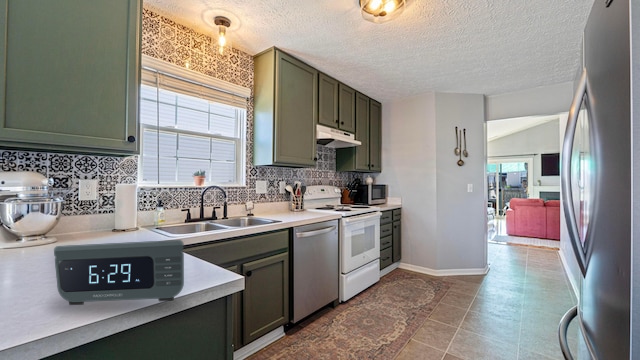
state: 6:29
